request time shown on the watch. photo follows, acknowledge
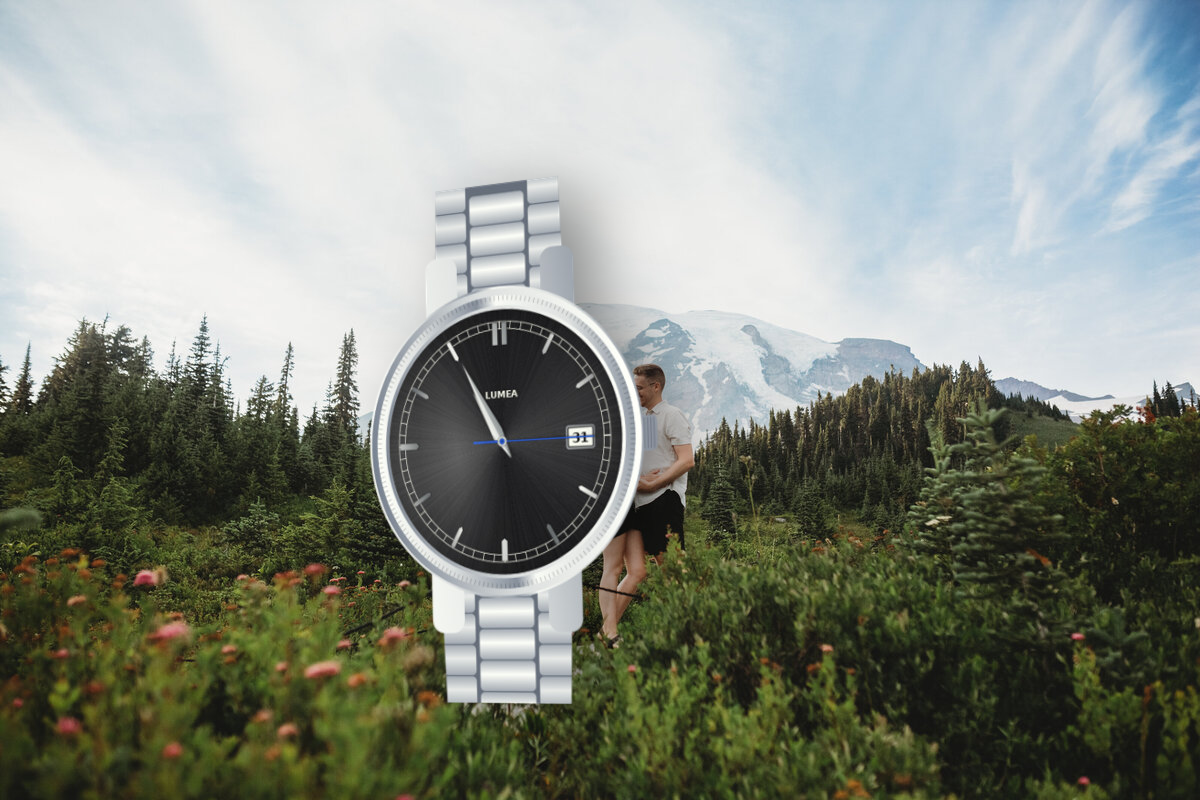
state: 10:55:15
